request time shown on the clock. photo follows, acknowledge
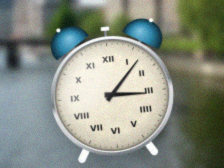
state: 3:07
